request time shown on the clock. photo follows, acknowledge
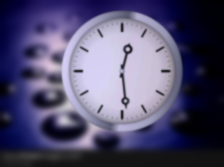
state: 12:29
